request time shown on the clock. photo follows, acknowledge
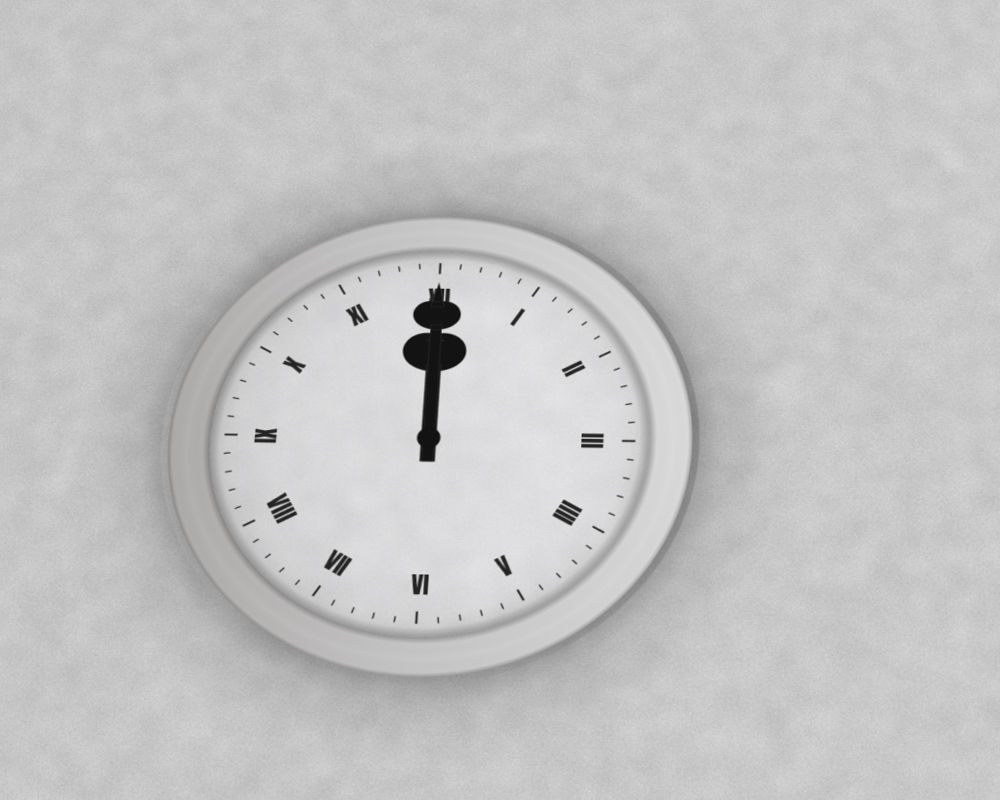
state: 12:00
